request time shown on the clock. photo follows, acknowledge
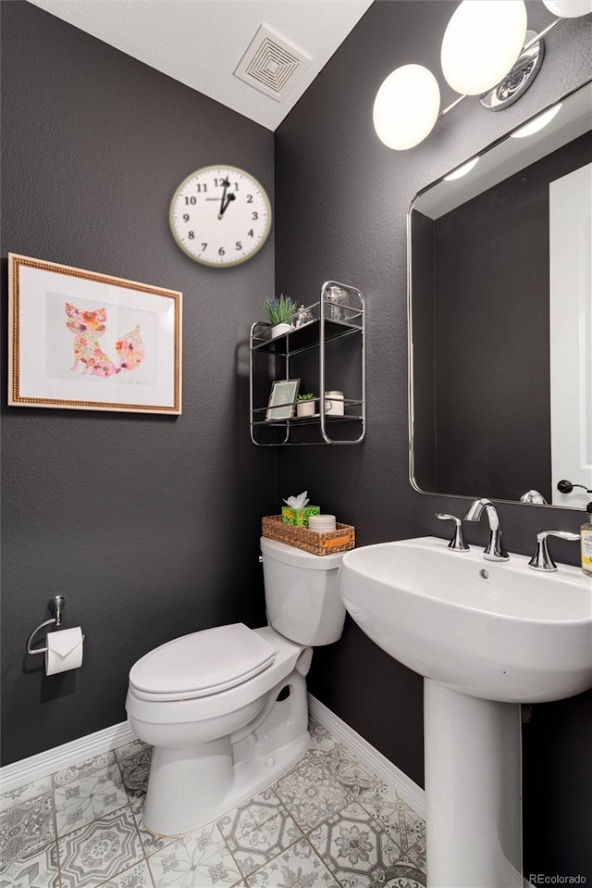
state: 1:02
